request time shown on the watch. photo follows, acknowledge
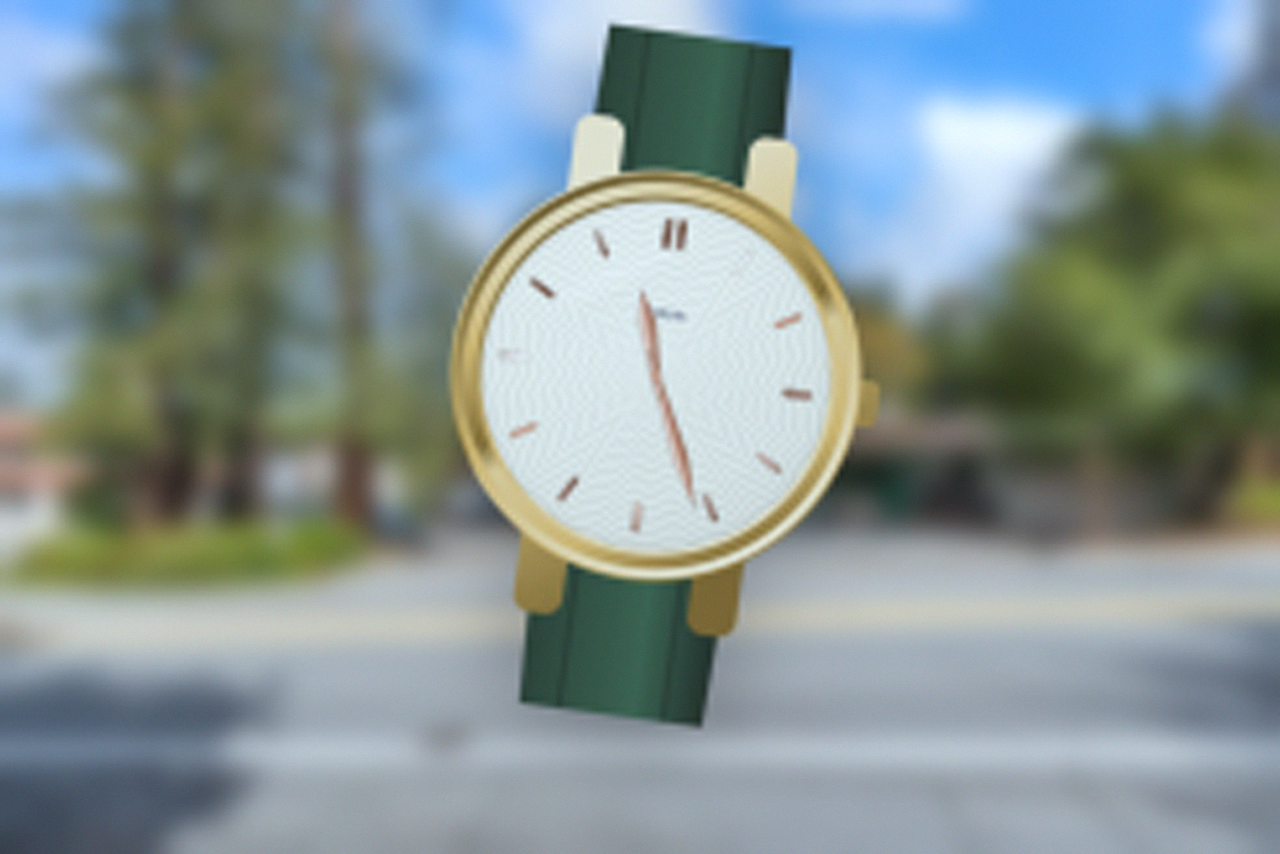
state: 11:26
